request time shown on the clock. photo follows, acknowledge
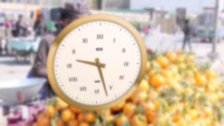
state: 9:27
